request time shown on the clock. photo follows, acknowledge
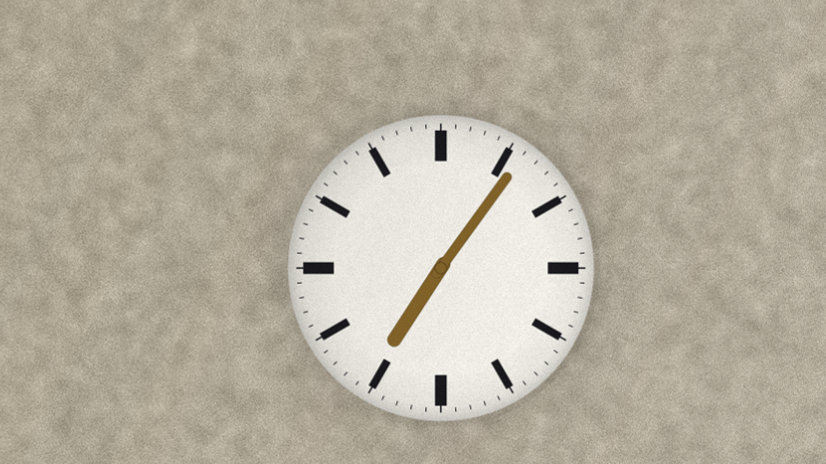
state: 7:06
